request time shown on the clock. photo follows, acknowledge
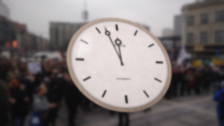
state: 11:57
